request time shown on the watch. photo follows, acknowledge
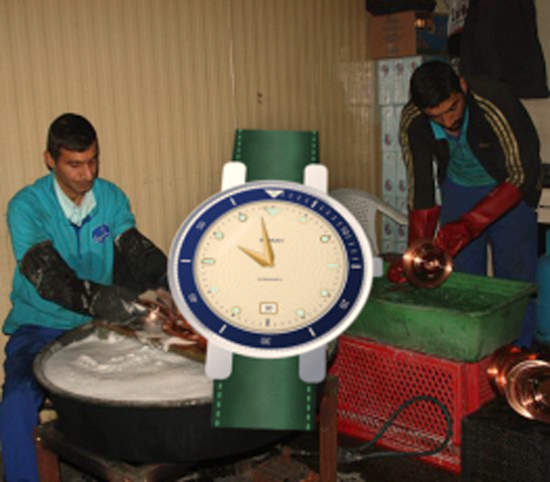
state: 9:58
